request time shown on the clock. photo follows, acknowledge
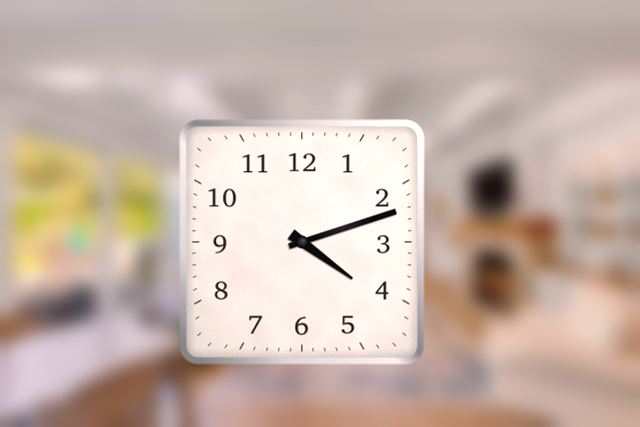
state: 4:12
